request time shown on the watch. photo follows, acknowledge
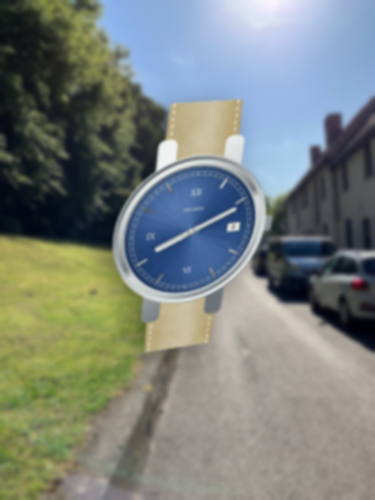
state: 8:11
